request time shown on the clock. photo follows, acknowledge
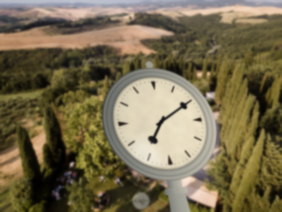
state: 7:10
